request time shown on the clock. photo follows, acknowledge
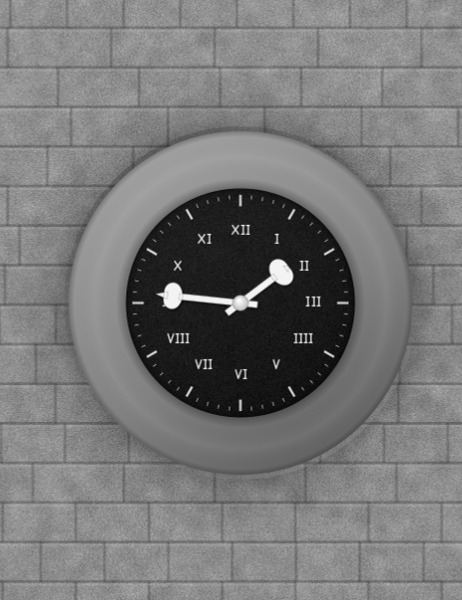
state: 1:46
